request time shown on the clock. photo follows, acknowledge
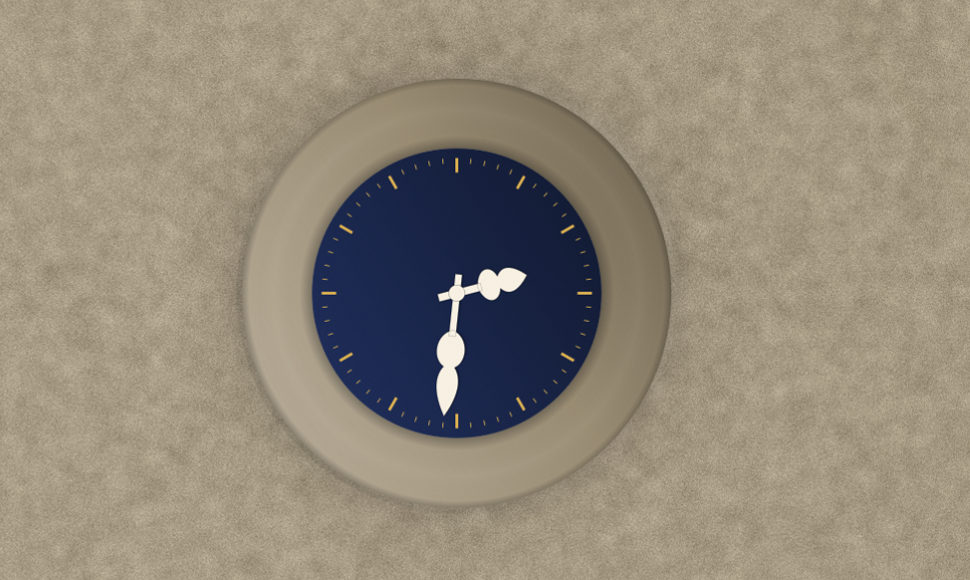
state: 2:31
